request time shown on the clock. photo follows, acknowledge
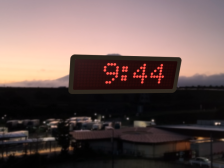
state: 9:44
